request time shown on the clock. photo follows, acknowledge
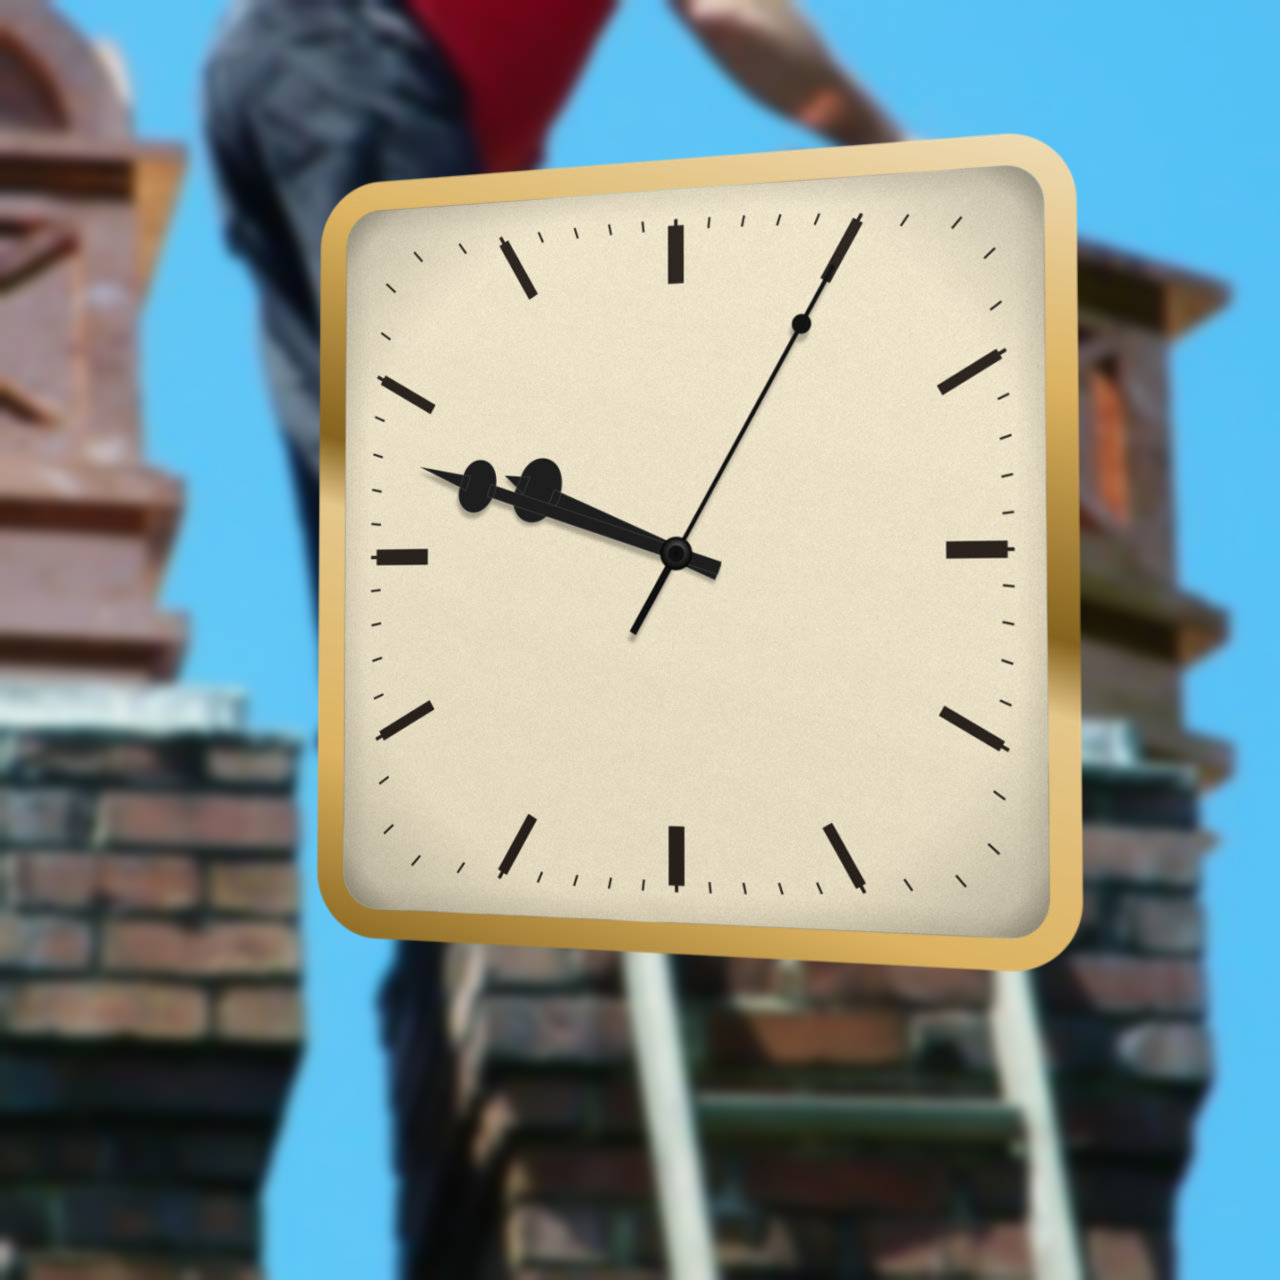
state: 9:48:05
